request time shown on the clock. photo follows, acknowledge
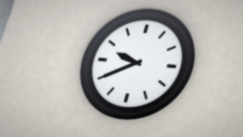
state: 9:40
